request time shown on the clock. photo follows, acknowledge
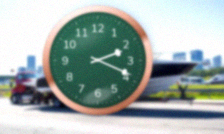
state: 2:19
